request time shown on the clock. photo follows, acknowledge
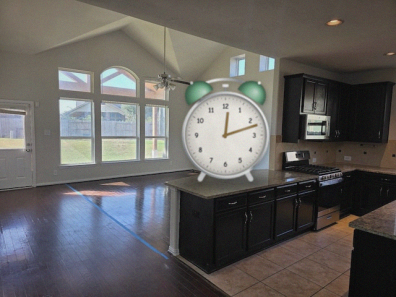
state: 12:12
